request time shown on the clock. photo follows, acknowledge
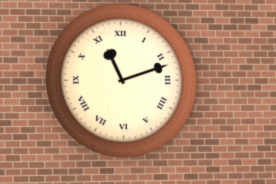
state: 11:12
